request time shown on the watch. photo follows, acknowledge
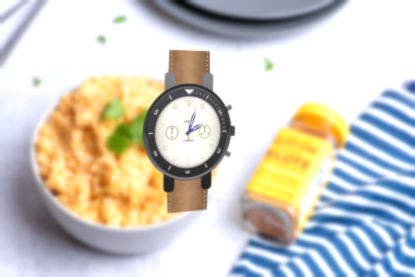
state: 2:03
